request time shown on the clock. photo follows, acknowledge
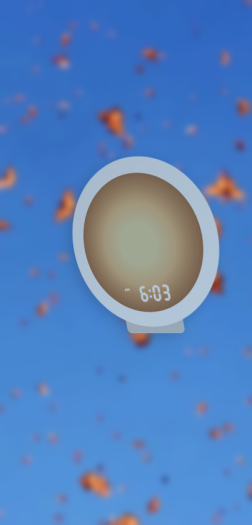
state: 6:03
